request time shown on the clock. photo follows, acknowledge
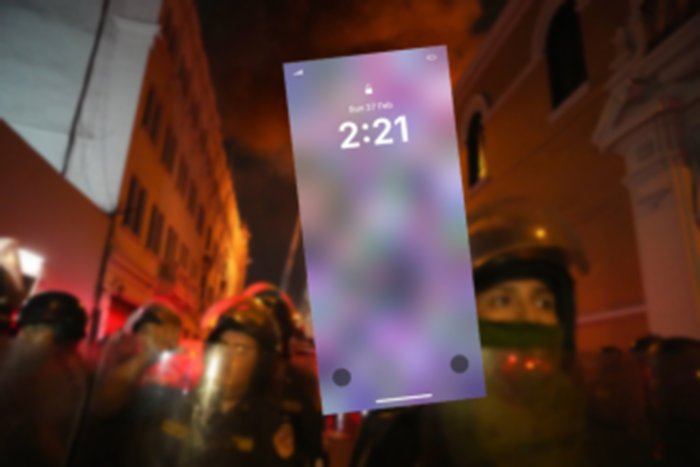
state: 2:21
